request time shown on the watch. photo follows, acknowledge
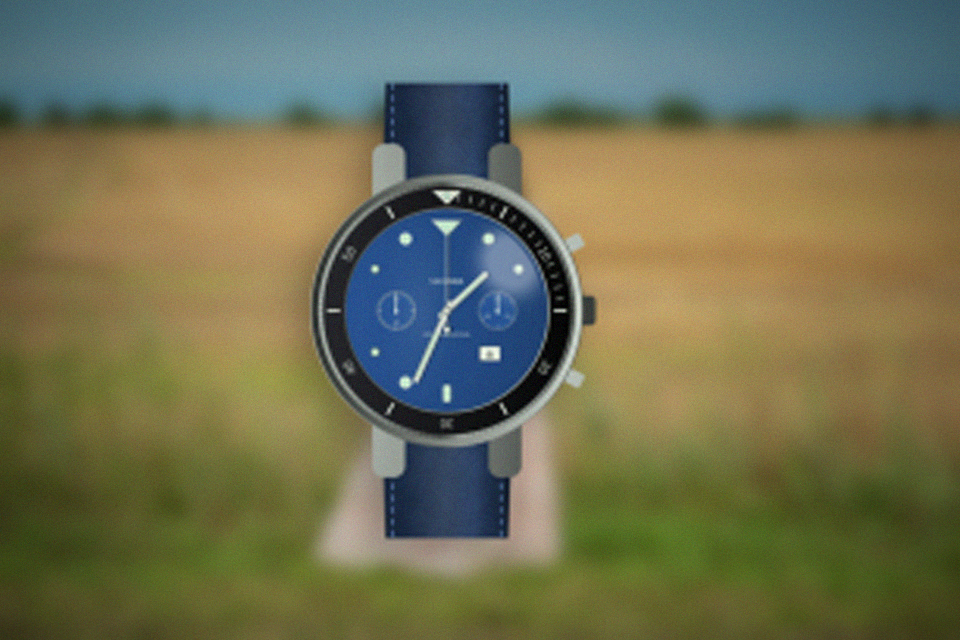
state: 1:34
